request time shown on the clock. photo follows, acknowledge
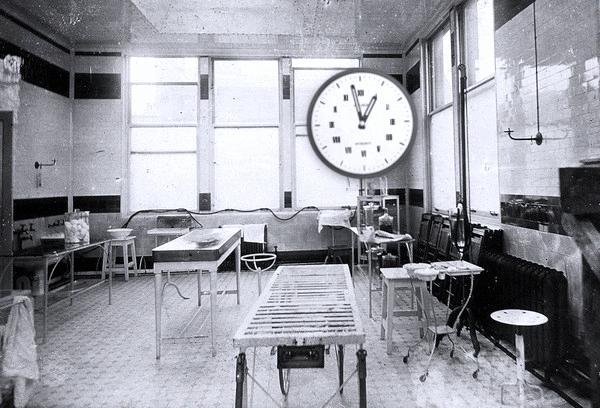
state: 12:58
